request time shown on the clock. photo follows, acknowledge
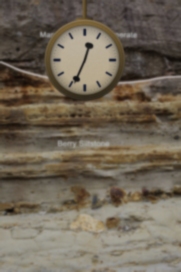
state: 12:34
